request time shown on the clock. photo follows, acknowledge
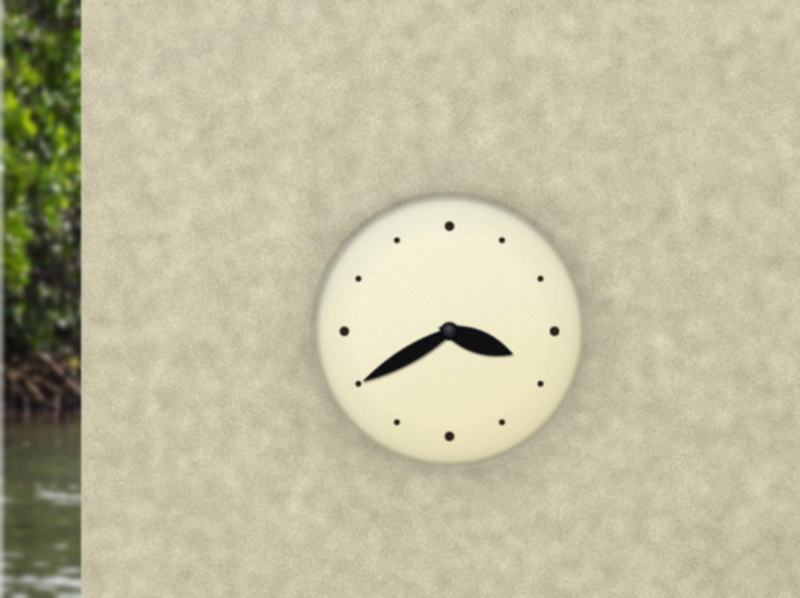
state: 3:40
